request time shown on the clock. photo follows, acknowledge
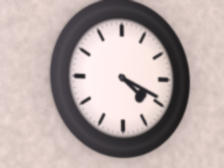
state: 4:19
